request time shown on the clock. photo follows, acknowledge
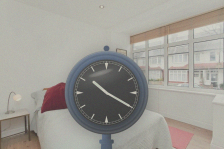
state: 10:20
